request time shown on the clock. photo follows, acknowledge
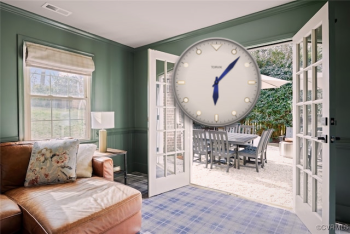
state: 6:07
